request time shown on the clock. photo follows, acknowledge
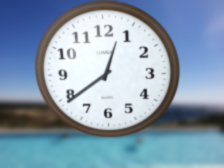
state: 12:39
